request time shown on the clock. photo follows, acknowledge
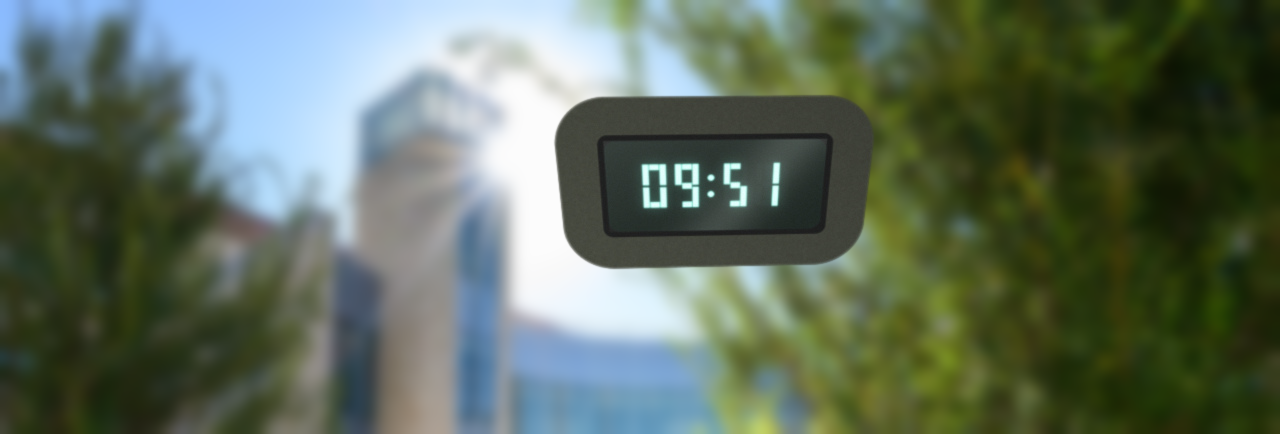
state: 9:51
